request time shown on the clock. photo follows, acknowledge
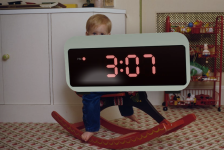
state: 3:07
